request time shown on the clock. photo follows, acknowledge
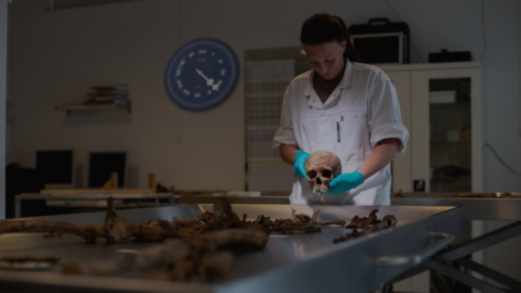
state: 4:22
